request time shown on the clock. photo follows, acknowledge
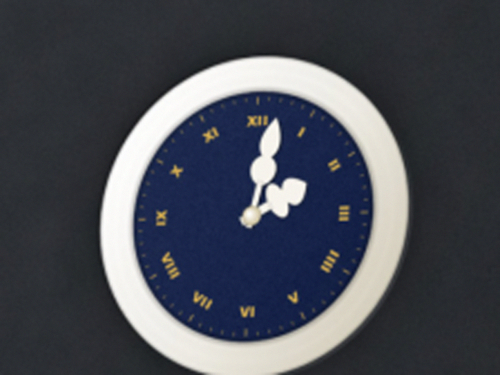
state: 2:02
